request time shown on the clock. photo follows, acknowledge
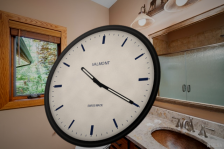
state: 10:20
